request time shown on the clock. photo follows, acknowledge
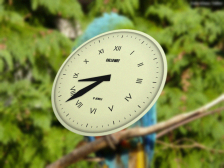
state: 8:38
